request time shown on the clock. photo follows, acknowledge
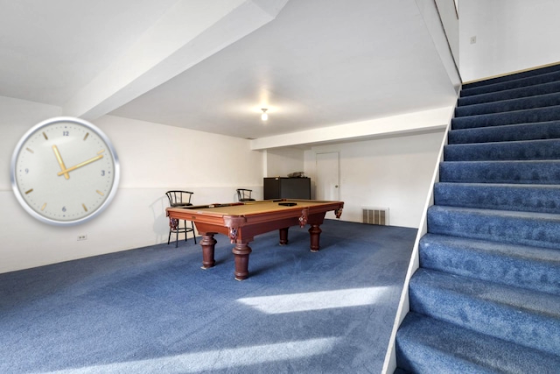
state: 11:11
